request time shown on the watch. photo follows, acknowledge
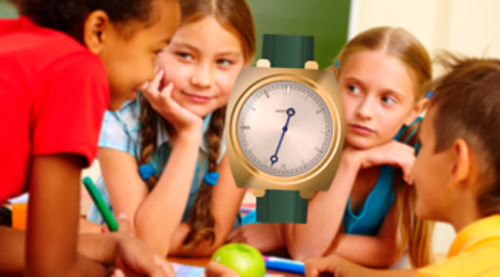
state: 12:33
